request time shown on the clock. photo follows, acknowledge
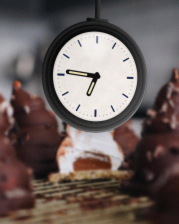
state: 6:46
